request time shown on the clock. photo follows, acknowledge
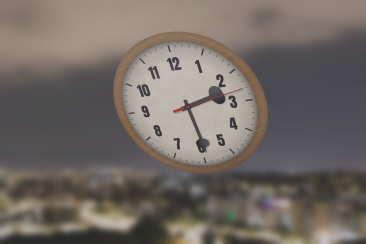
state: 2:29:13
